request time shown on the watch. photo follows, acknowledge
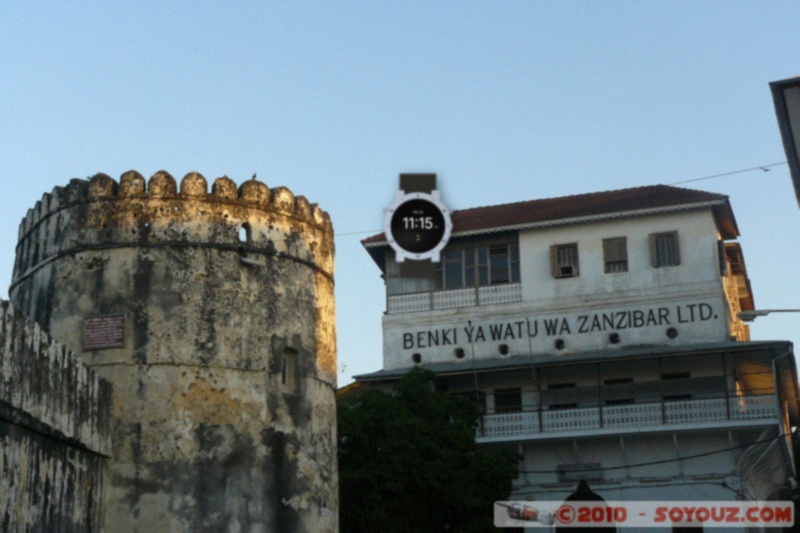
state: 11:15
